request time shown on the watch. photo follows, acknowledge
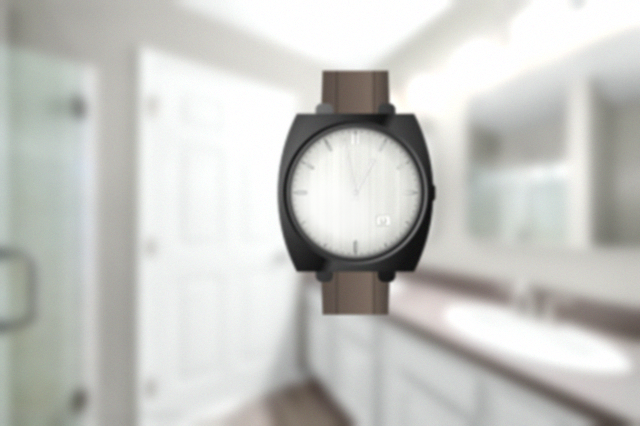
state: 12:58
